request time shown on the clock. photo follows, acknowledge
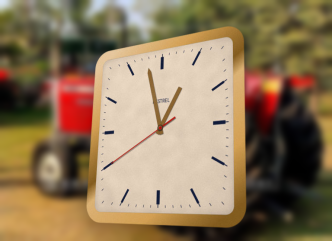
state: 12:57:40
